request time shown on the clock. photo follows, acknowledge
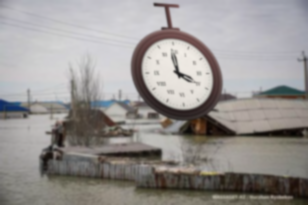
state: 3:59
